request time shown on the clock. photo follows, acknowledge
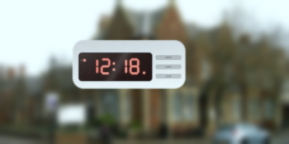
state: 12:18
